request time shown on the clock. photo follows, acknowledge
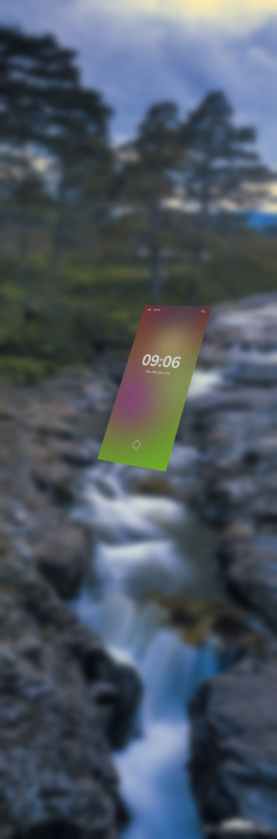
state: 9:06
